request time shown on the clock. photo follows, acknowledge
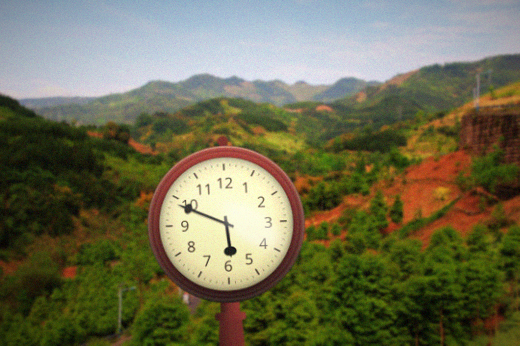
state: 5:49
